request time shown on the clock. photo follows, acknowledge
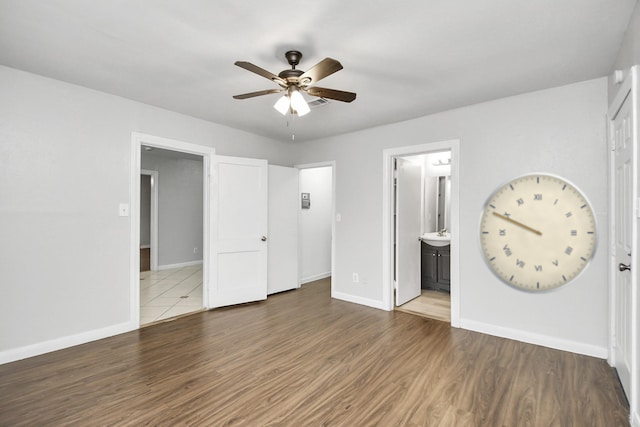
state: 9:49
